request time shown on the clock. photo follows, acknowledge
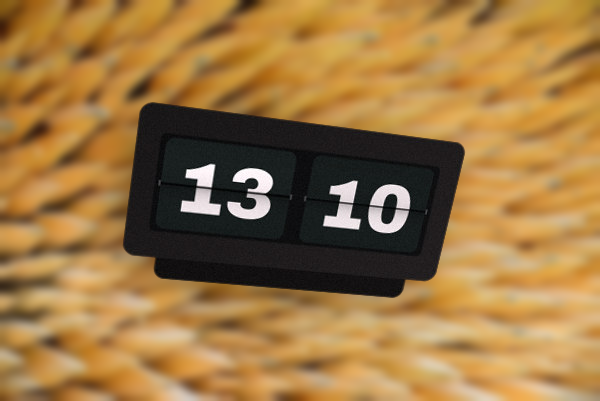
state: 13:10
